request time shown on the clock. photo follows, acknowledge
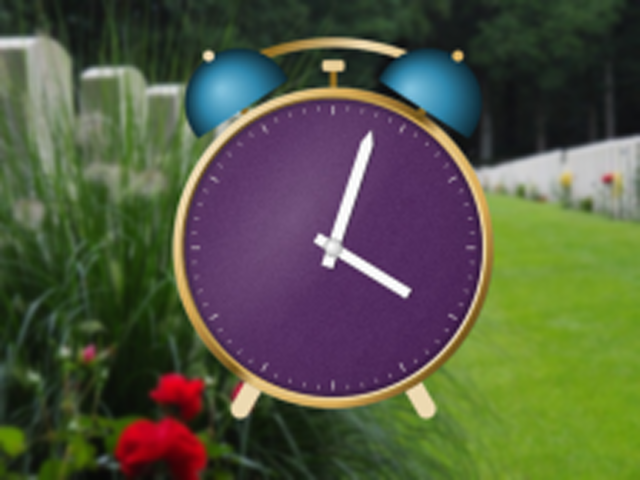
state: 4:03
